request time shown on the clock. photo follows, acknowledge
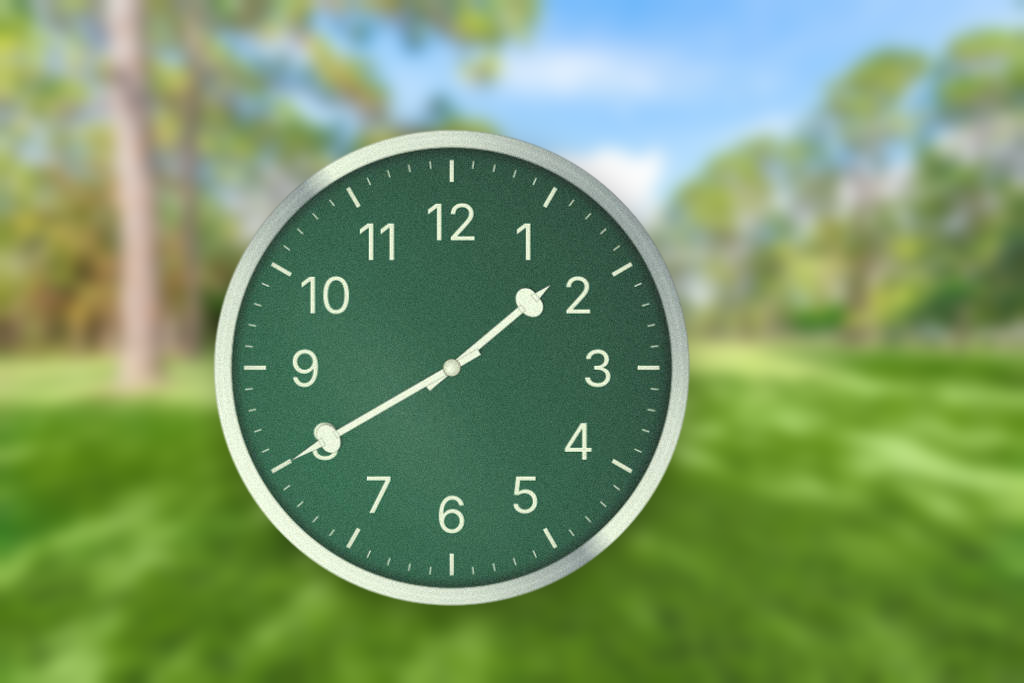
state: 1:40
